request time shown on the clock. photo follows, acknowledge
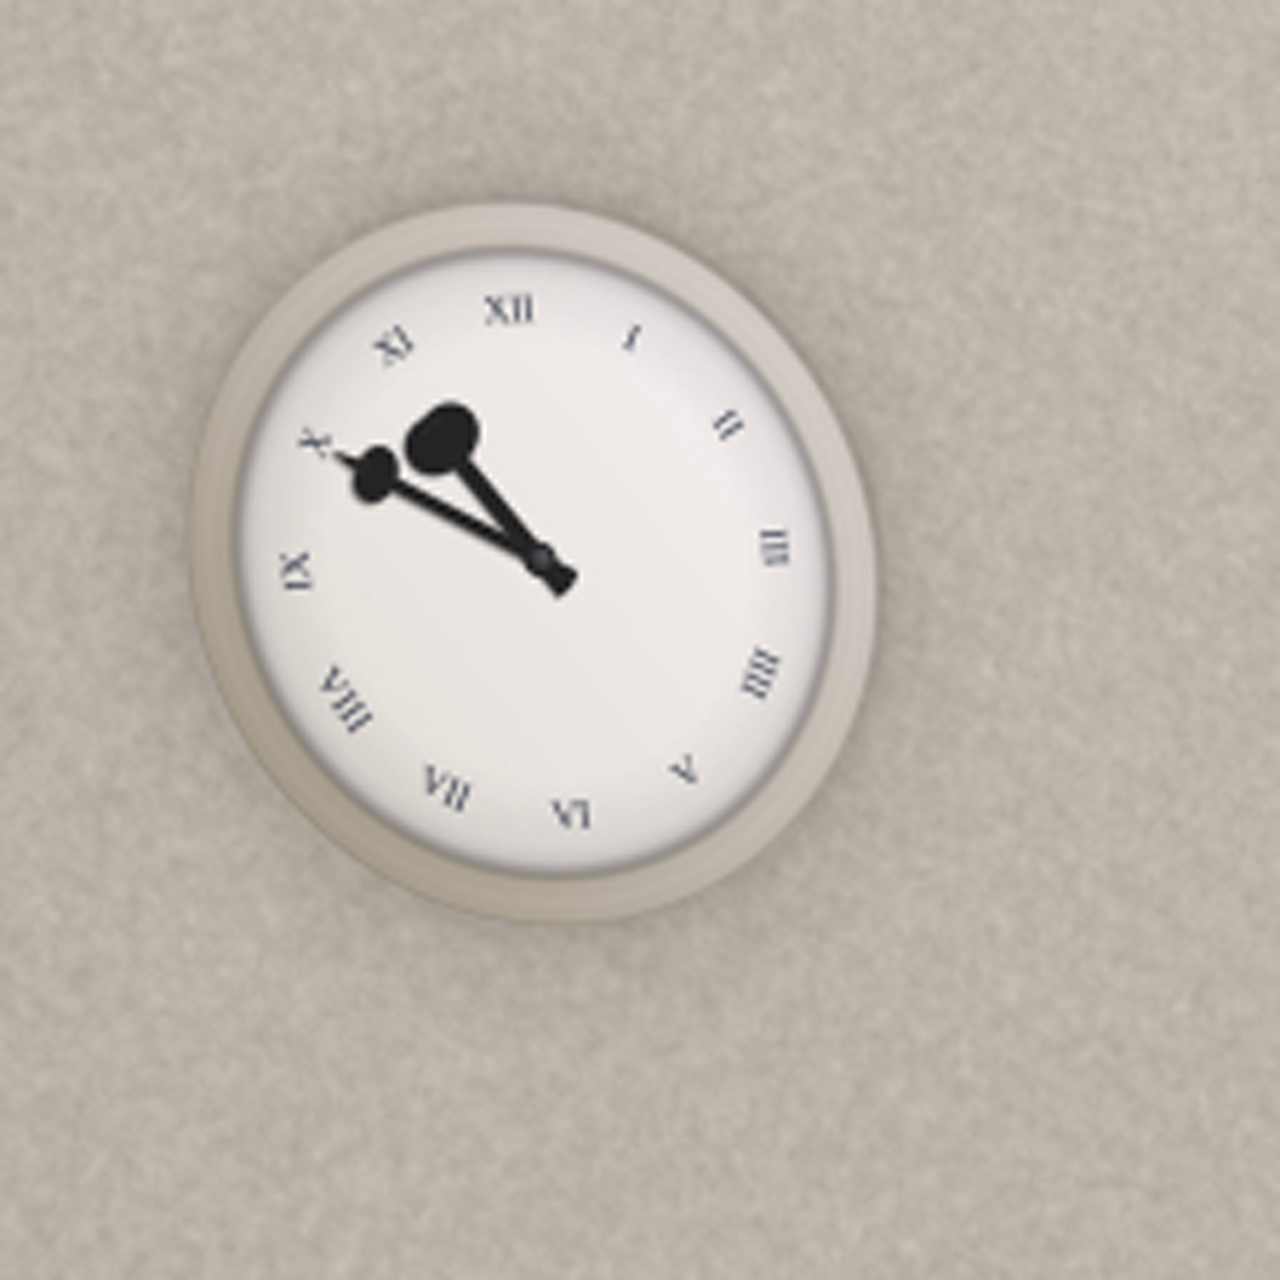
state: 10:50
